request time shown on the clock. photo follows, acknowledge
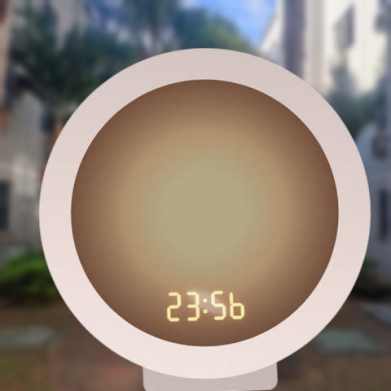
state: 23:56
